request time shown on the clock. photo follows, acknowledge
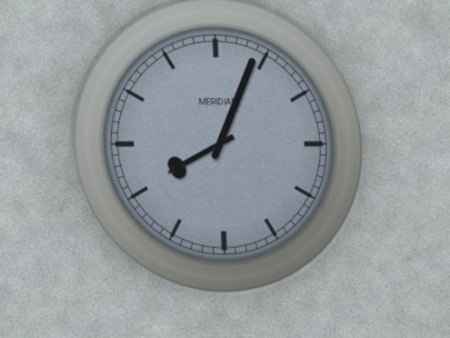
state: 8:04
